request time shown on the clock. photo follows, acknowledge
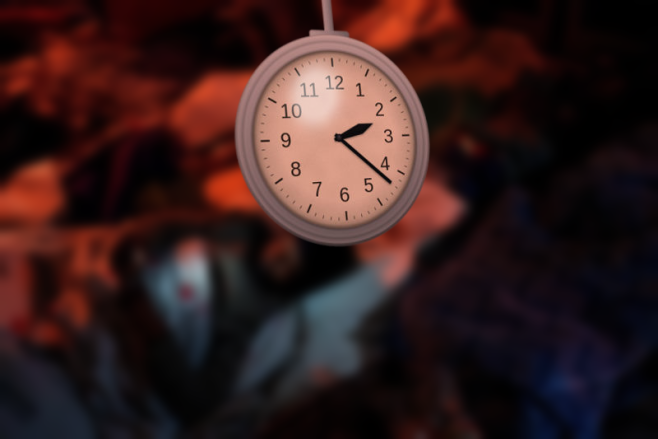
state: 2:22
